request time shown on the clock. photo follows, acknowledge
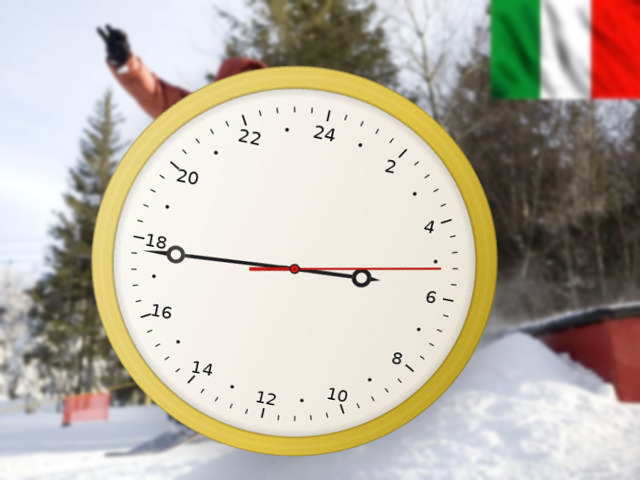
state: 5:44:13
